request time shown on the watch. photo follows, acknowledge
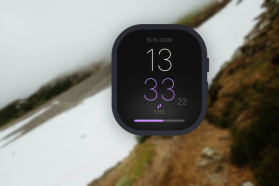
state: 13:33:22
